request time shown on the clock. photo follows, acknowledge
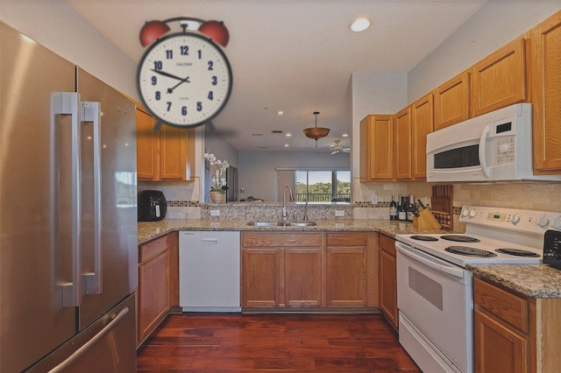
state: 7:48
